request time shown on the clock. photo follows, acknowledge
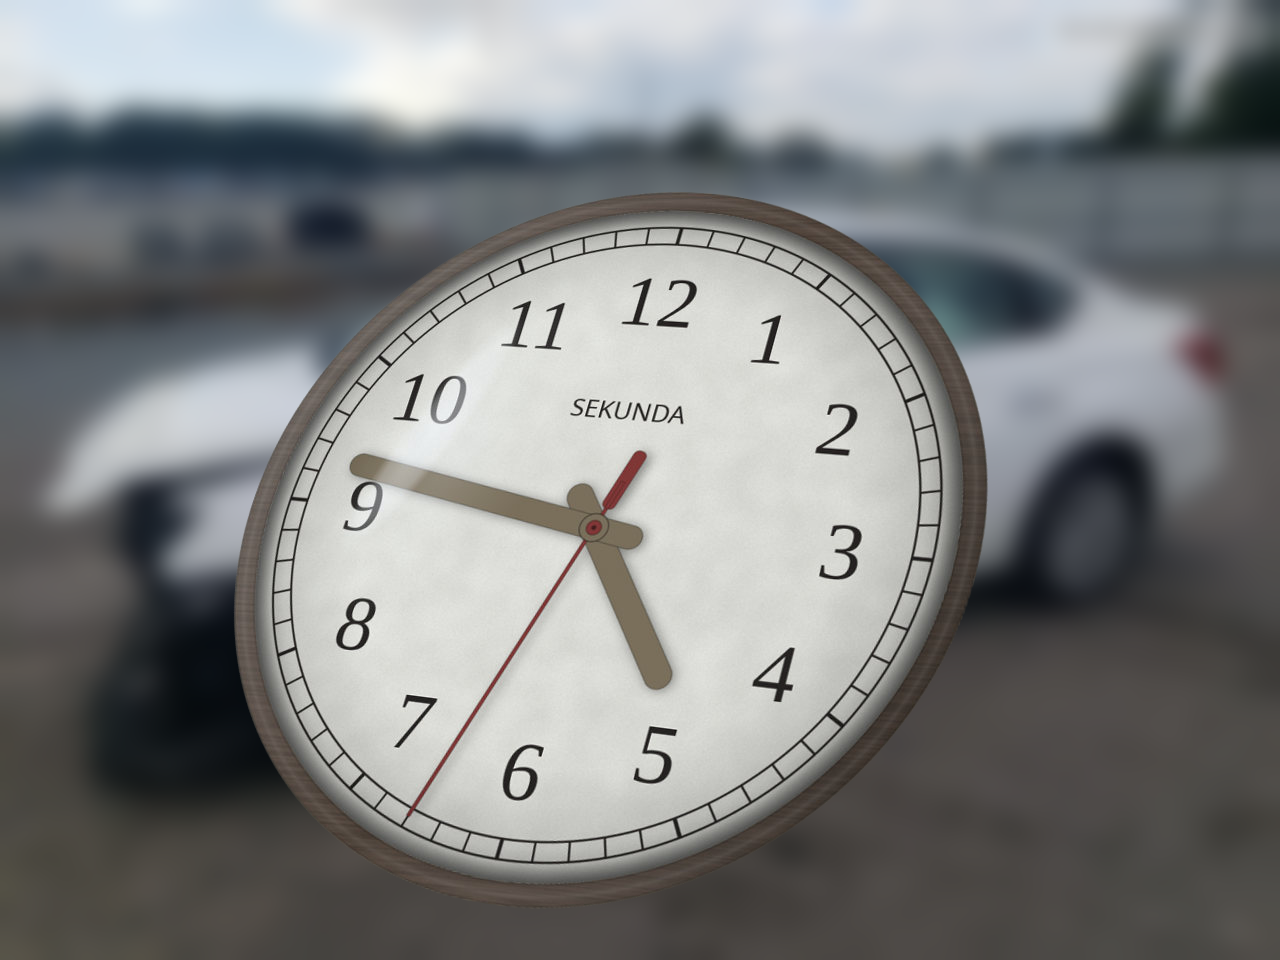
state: 4:46:33
